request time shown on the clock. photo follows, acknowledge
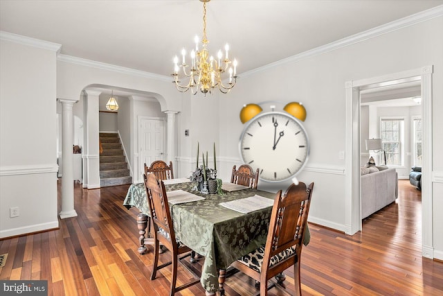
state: 1:01
